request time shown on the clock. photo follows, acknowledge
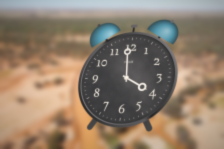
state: 3:59
